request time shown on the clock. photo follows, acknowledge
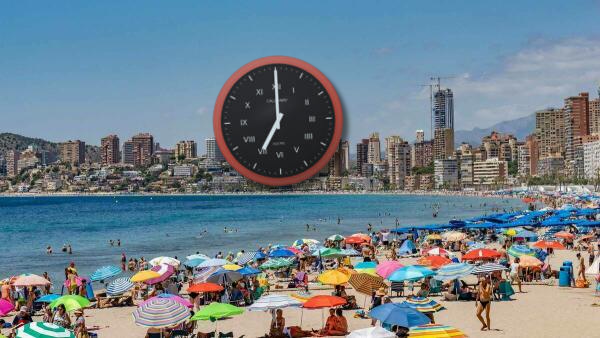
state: 7:00
